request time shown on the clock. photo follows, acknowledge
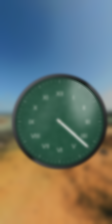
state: 4:22
